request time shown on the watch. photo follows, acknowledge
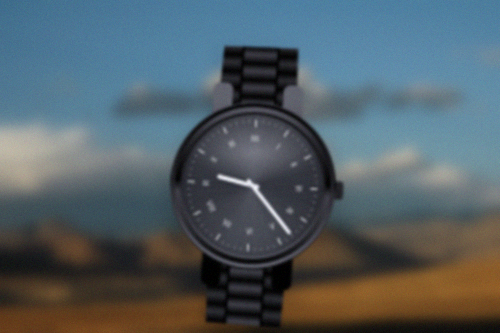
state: 9:23
